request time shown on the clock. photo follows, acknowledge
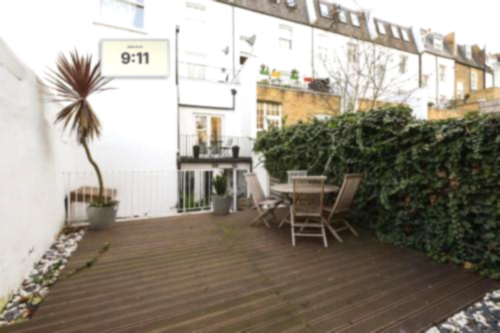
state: 9:11
